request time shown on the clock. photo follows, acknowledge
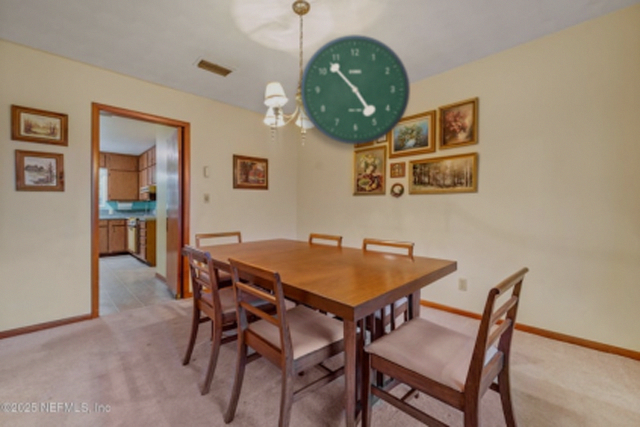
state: 4:53
